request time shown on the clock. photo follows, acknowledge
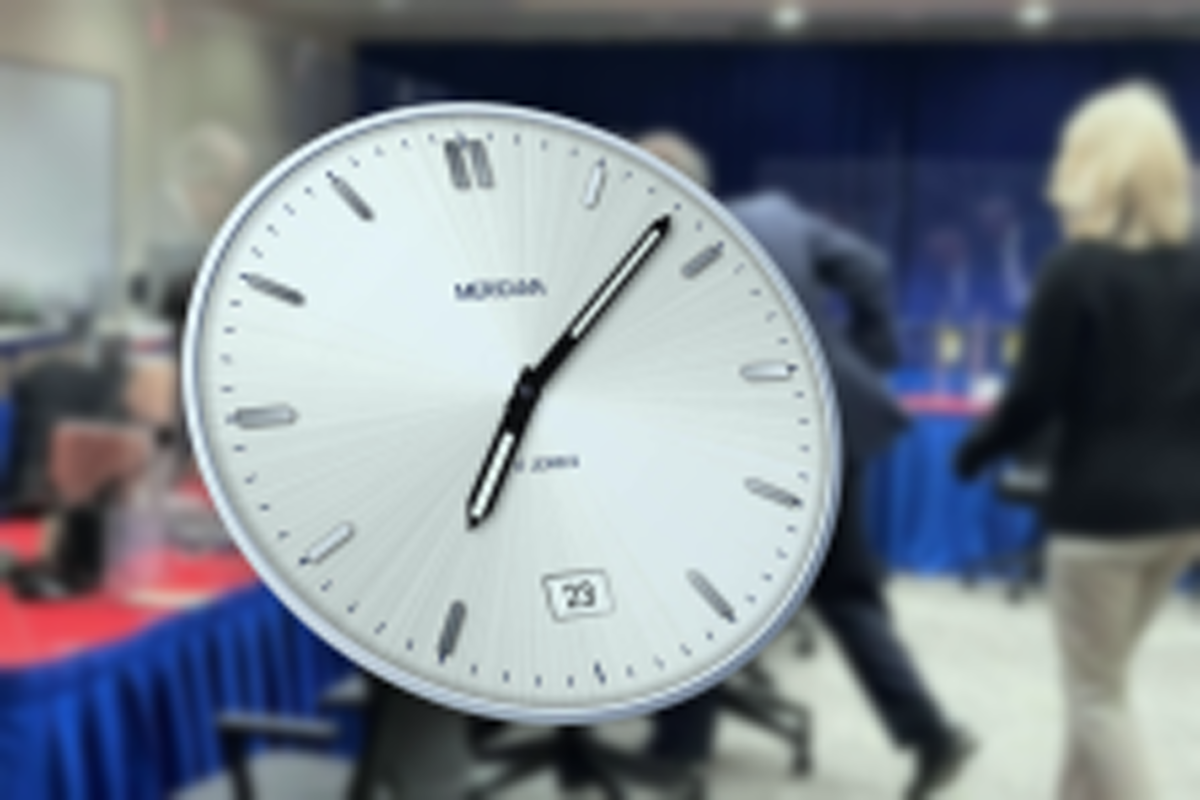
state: 7:08
